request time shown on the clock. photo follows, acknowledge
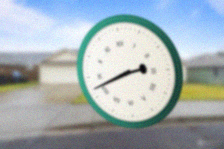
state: 2:42
